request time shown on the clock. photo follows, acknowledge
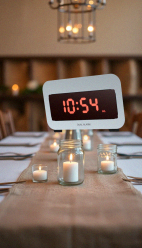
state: 10:54
